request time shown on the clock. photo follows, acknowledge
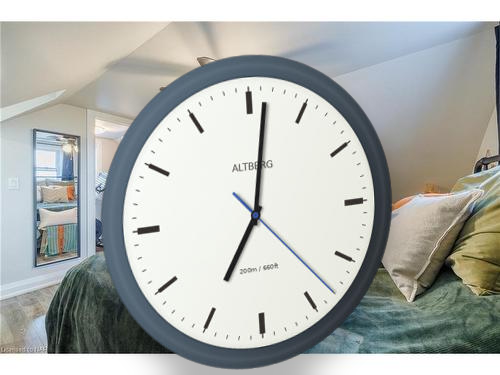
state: 7:01:23
